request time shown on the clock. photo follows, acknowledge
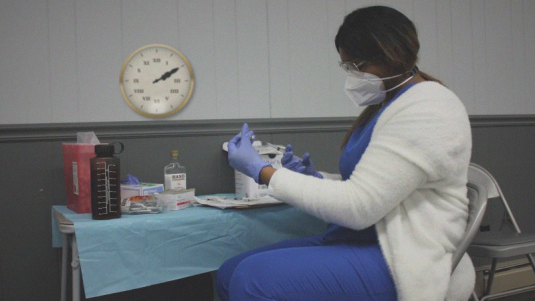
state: 2:10
